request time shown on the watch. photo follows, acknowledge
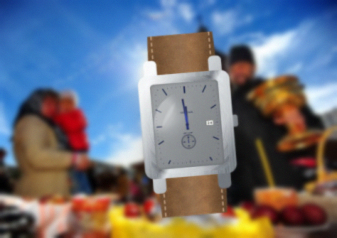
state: 11:59
